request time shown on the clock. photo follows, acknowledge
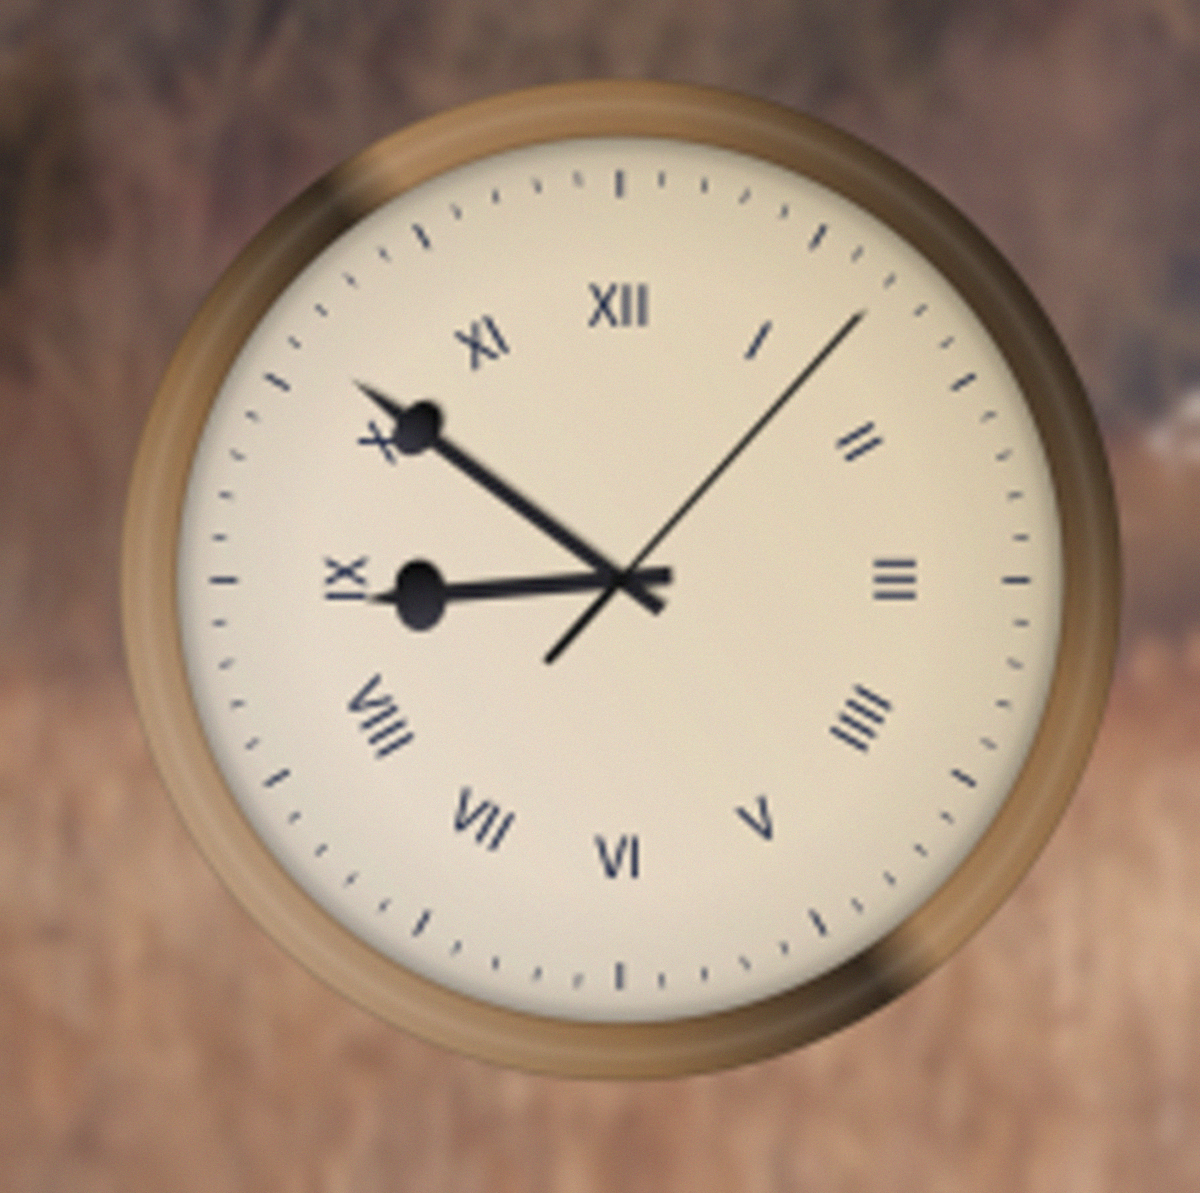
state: 8:51:07
